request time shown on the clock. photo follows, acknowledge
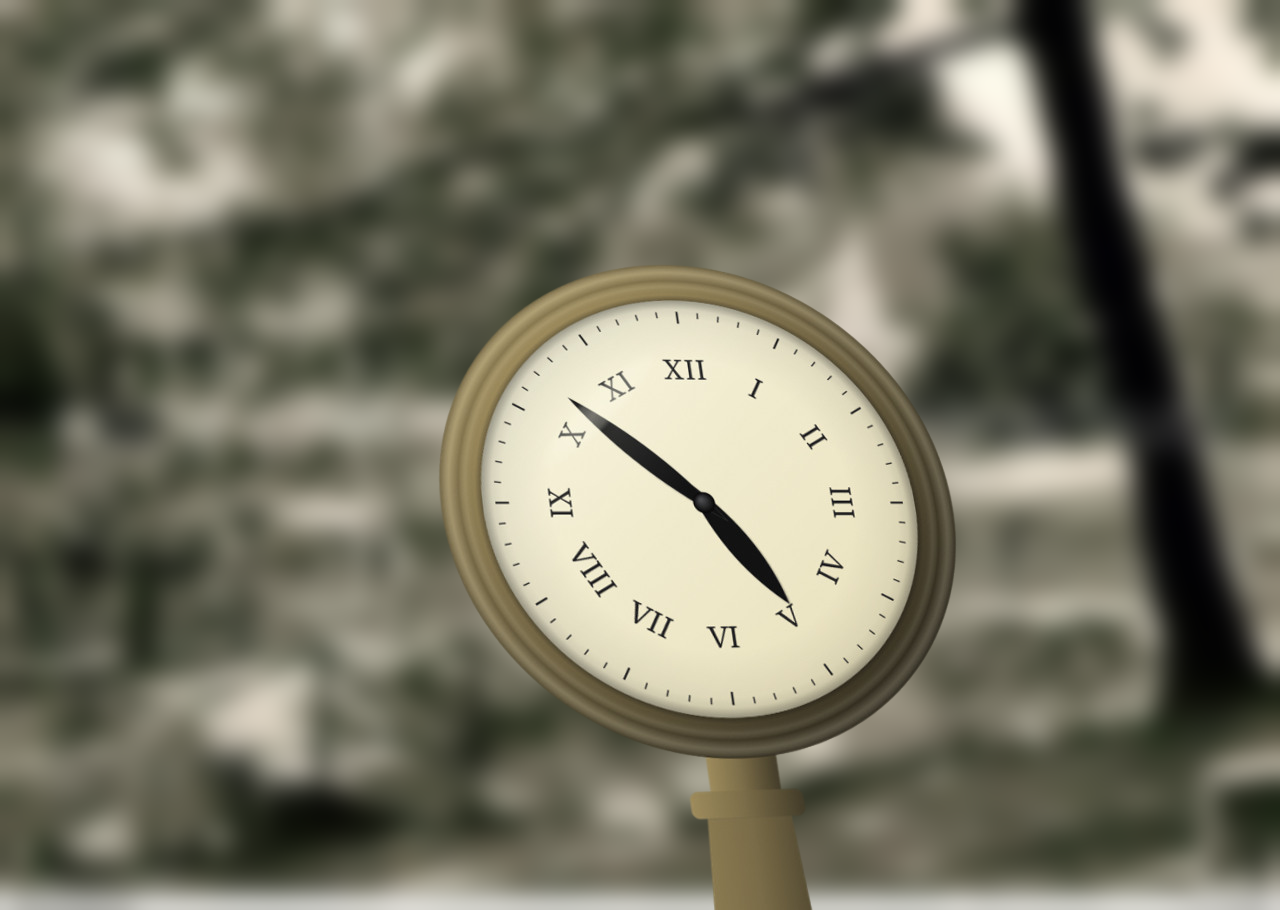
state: 4:52
